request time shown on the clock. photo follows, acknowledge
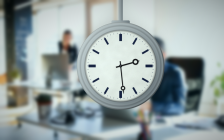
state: 2:29
